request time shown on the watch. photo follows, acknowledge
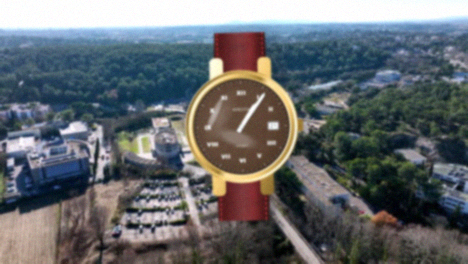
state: 1:06
